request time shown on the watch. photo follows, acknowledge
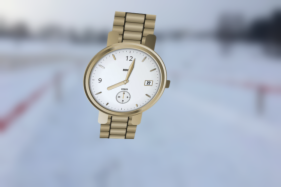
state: 8:02
